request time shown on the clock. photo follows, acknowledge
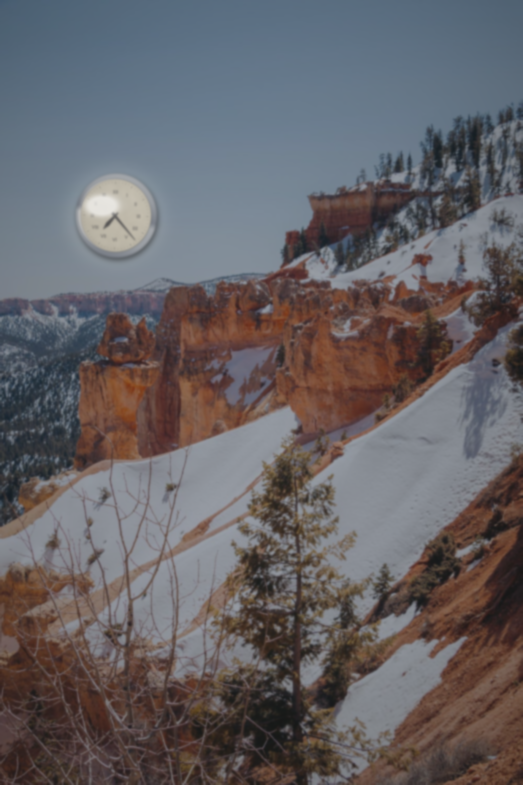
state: 7:23
